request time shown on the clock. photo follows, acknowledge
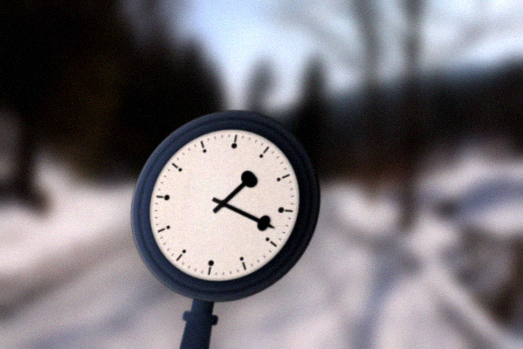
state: 1:18
